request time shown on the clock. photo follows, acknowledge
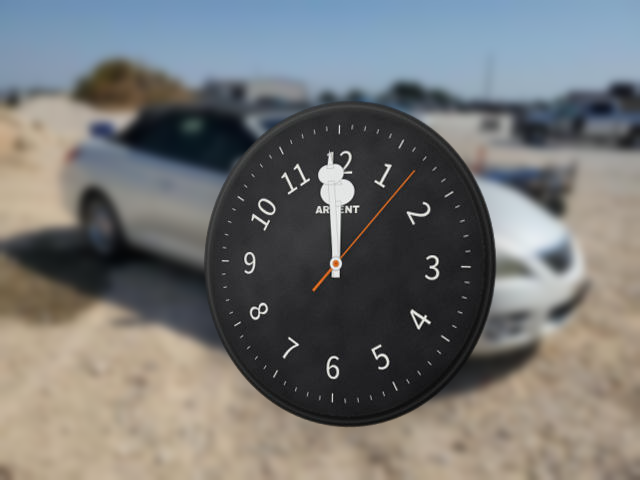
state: 11:59:07
